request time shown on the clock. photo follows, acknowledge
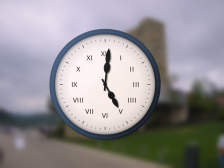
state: 5:01
